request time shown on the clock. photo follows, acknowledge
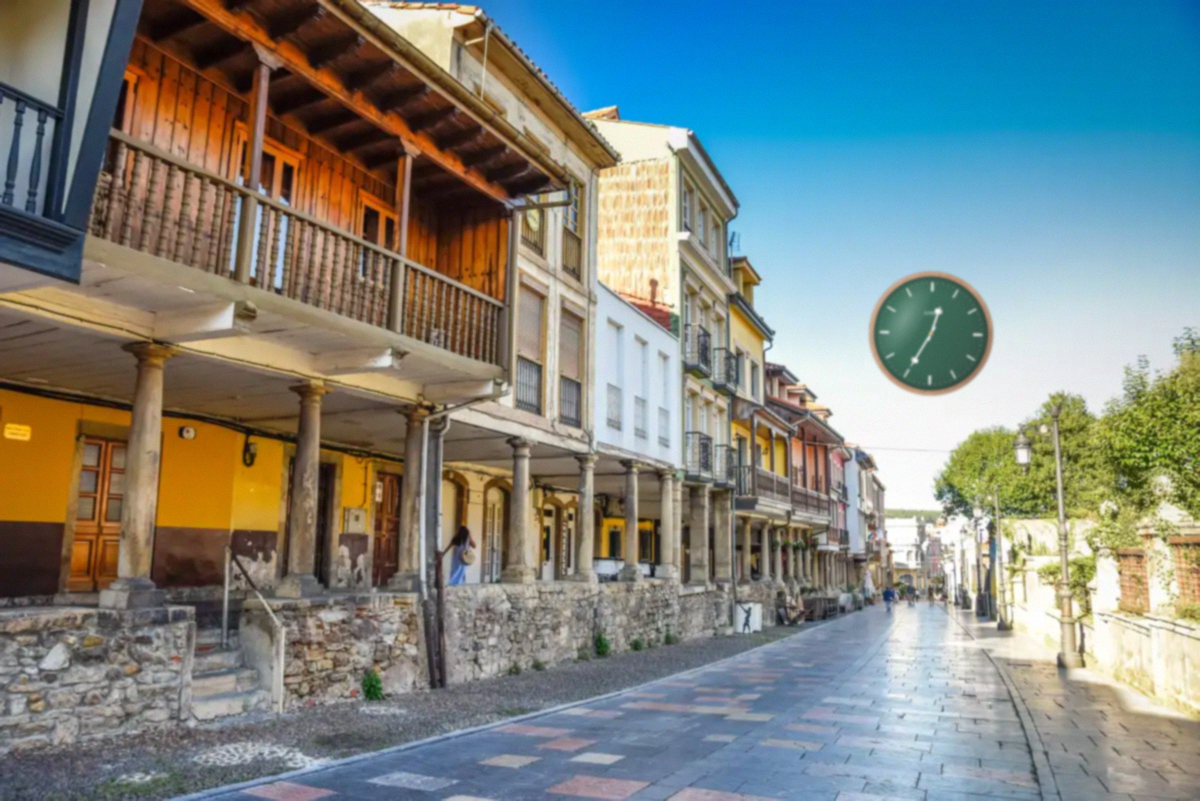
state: 12:35
